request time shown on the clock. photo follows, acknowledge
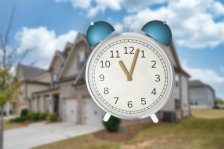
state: 11:03
